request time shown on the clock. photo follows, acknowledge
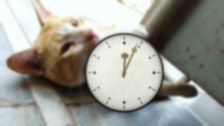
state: 12:04
